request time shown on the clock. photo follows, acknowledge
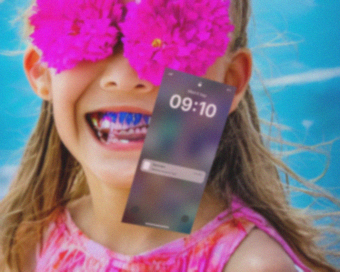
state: 9:10
